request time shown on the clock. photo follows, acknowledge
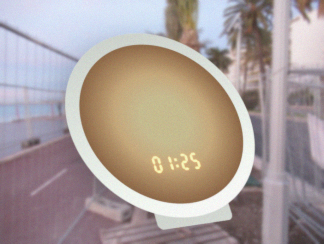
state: 1:25
